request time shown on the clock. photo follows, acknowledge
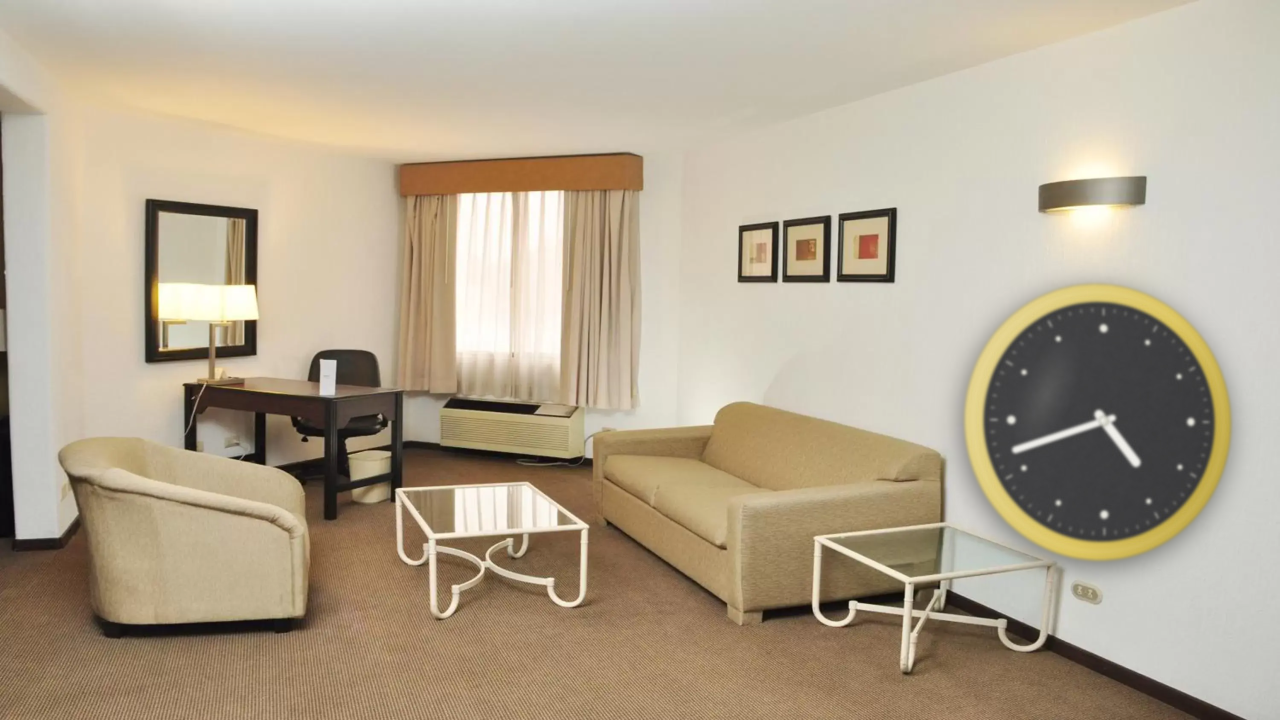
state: 4:42
